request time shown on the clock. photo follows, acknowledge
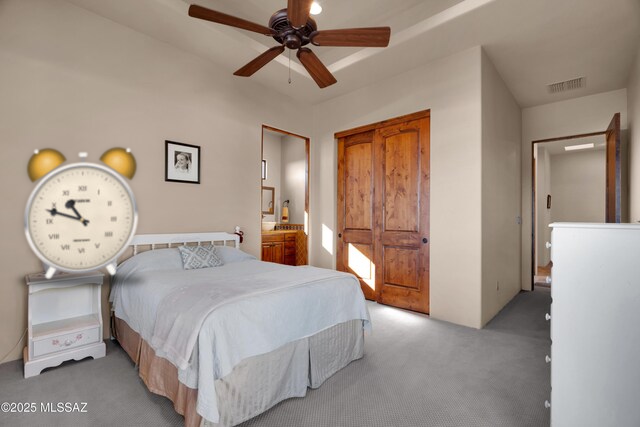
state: 10:48
